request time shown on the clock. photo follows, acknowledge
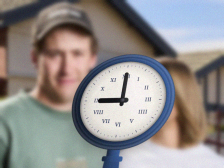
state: 9:00
